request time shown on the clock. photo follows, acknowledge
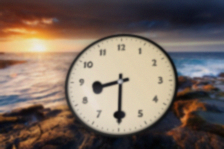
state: 8:30
